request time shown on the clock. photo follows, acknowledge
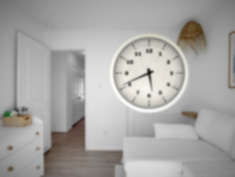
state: 5:41
